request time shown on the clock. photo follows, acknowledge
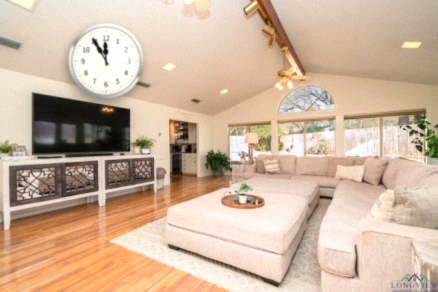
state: 11:55
